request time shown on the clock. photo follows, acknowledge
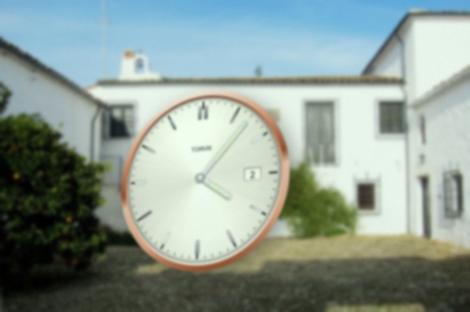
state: 4:07
